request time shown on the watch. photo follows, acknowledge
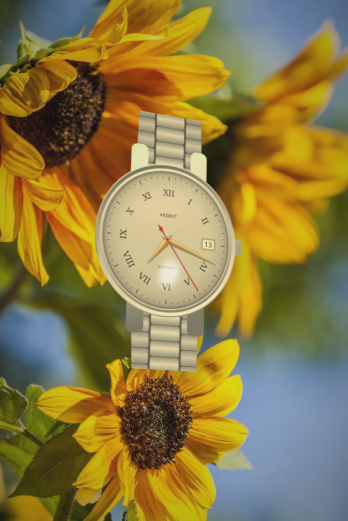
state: 7:18:24
